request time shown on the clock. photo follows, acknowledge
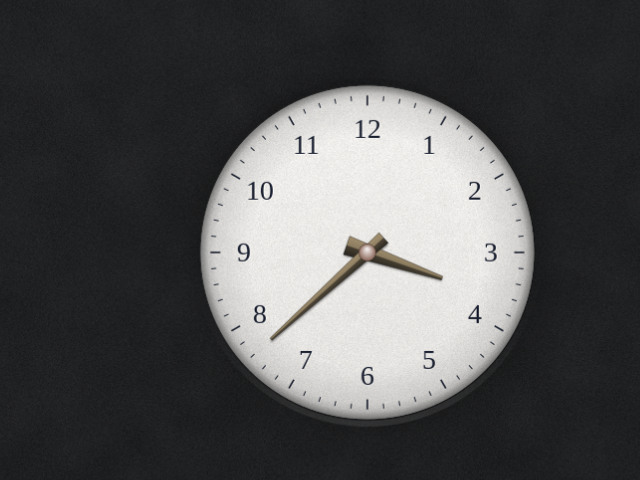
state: 3:38
